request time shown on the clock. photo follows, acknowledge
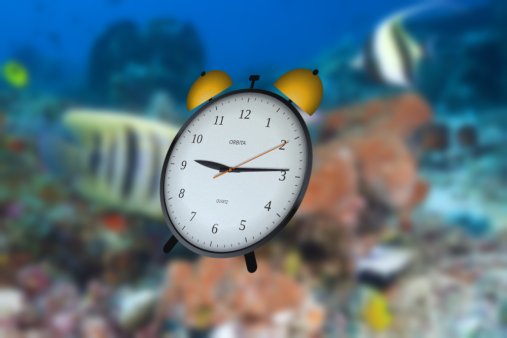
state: 9:14:10
